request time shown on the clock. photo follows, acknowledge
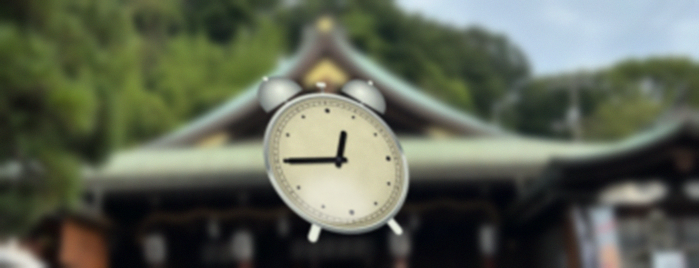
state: 12:45
